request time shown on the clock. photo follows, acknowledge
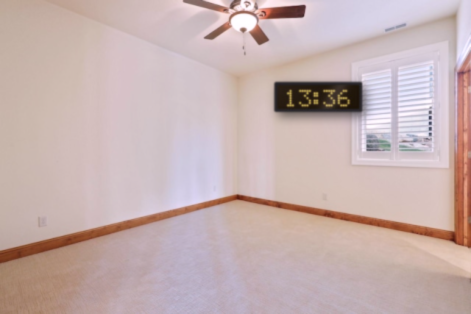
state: 13:36
